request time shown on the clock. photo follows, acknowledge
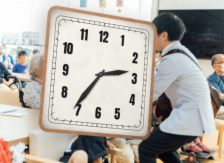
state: 2:36
